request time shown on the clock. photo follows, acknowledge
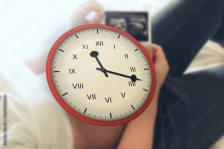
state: 11:18
